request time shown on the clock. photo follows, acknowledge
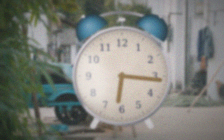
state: 6:16
